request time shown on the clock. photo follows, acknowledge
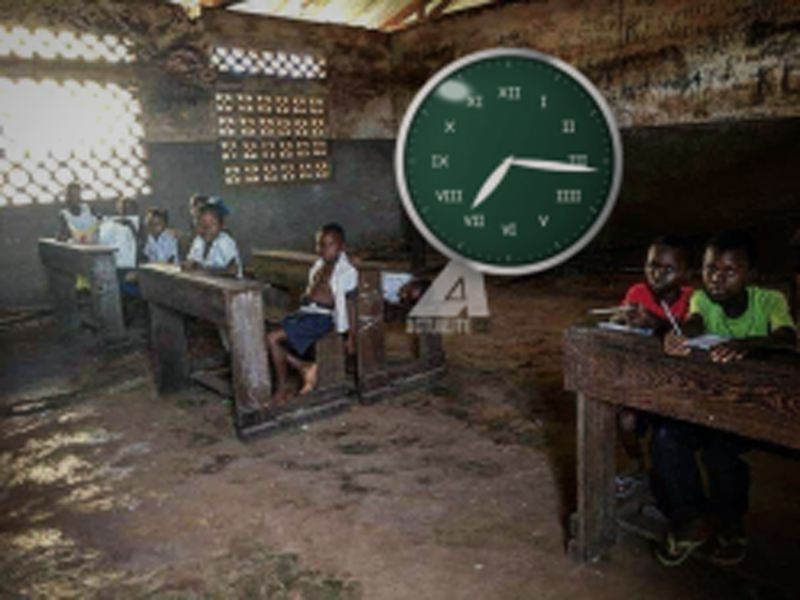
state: 7:16
